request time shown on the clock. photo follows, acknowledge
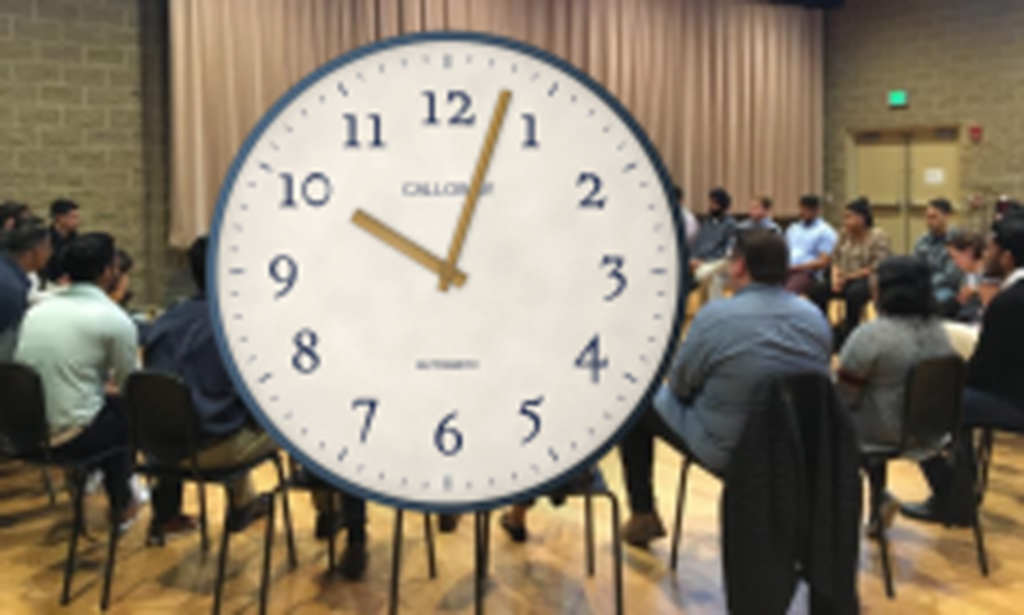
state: 10:03
